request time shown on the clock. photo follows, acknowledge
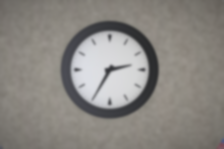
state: 2:35
